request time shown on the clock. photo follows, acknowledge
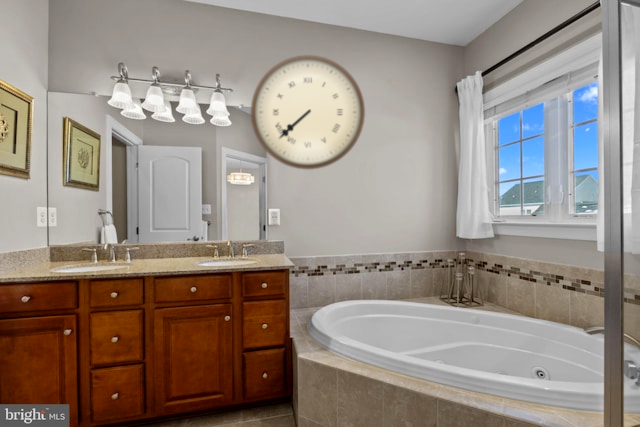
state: 7:38
